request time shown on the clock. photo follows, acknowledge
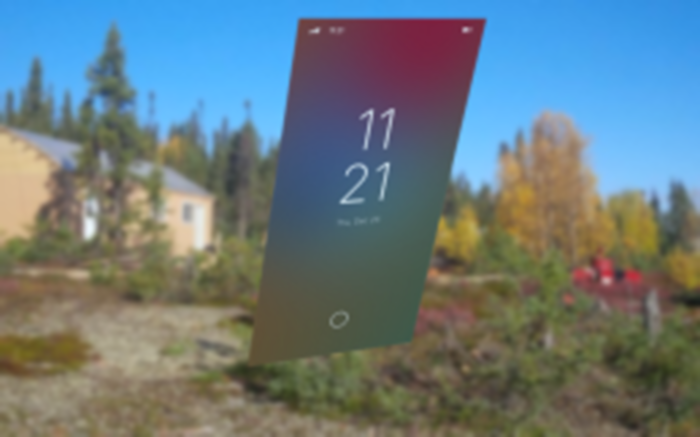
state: 11:21
